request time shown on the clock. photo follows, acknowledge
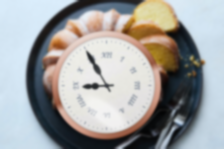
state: 8:55
